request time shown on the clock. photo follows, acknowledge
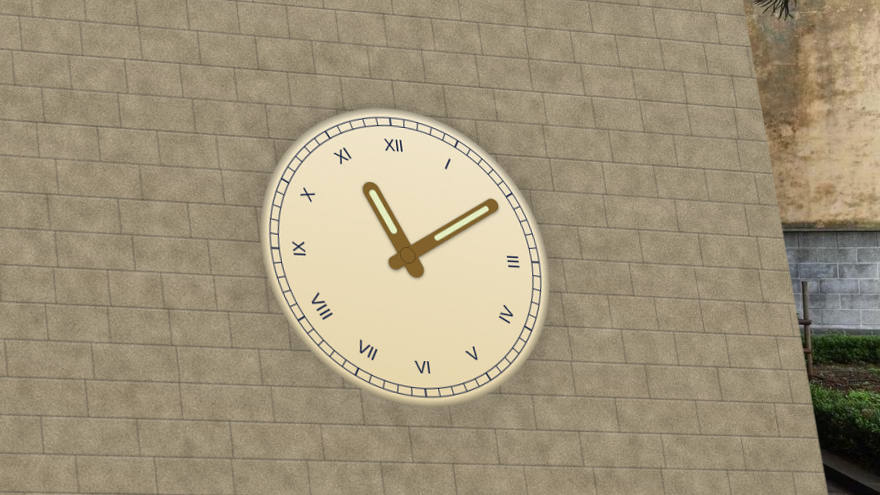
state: 11:10
